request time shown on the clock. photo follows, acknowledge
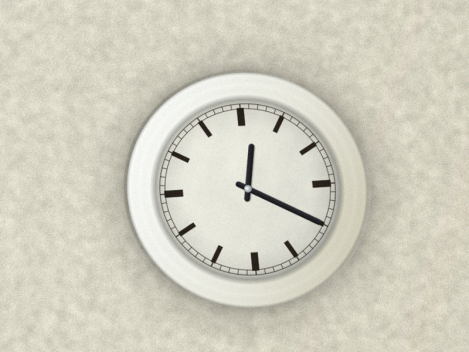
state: 12:20
